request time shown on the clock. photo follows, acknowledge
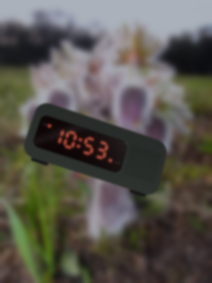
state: 10:53
